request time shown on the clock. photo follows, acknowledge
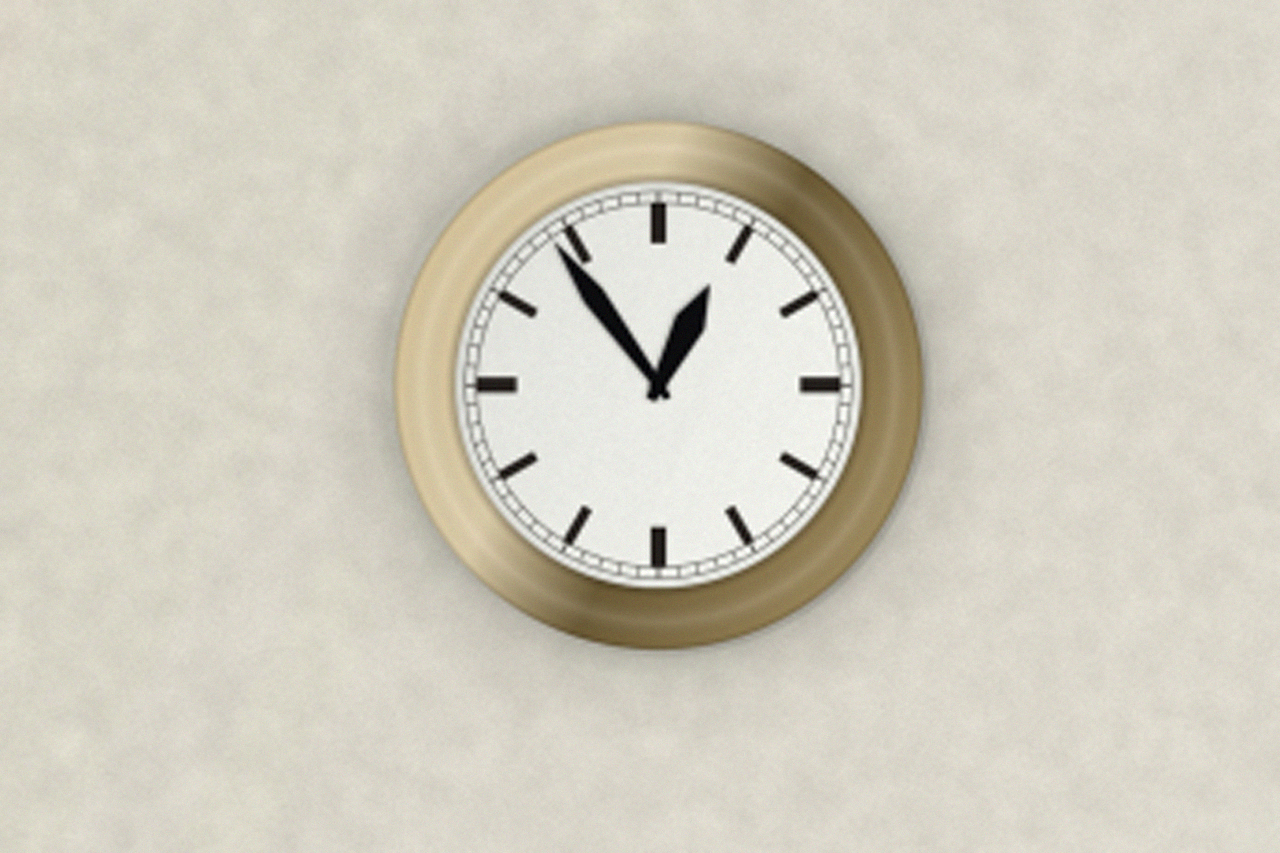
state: 12:54
